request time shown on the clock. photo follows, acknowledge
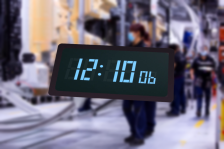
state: 12:10:06
